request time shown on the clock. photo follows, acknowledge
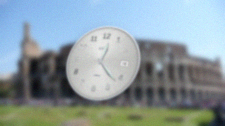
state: 12:22
